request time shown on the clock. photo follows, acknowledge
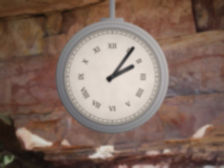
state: 2:06
